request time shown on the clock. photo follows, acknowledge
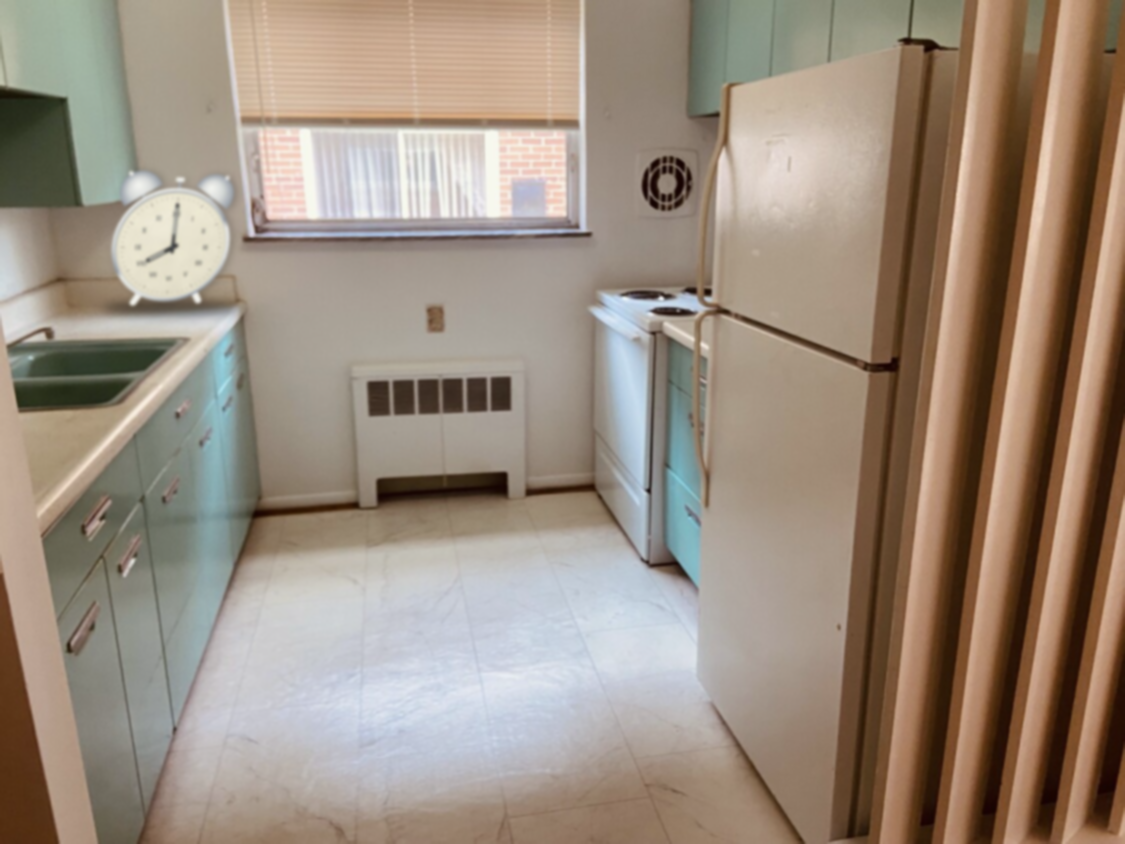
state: 8:00
